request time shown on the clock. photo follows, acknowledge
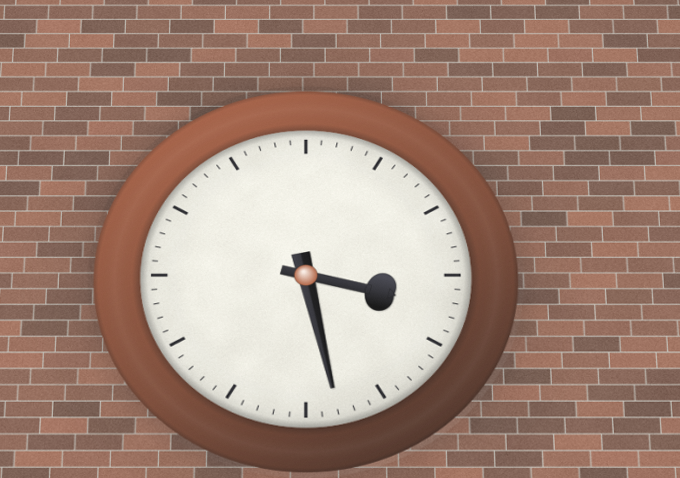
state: 3:28
